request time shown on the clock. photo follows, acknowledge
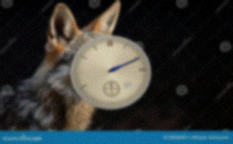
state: 2:11
